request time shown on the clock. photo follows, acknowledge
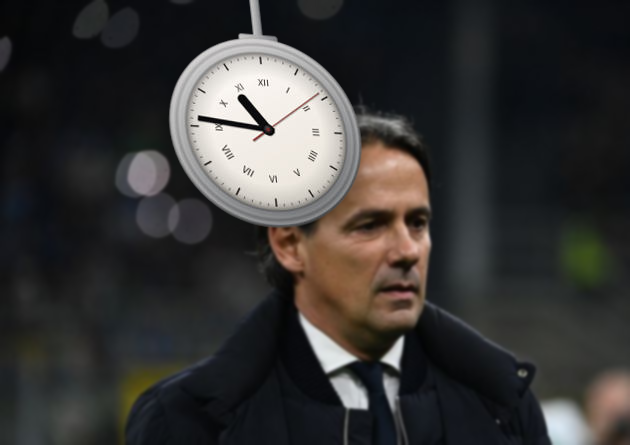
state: 10:46:09
